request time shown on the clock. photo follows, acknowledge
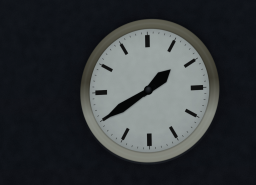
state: 1:40
